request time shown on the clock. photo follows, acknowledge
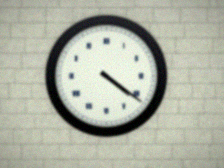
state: 4:21
